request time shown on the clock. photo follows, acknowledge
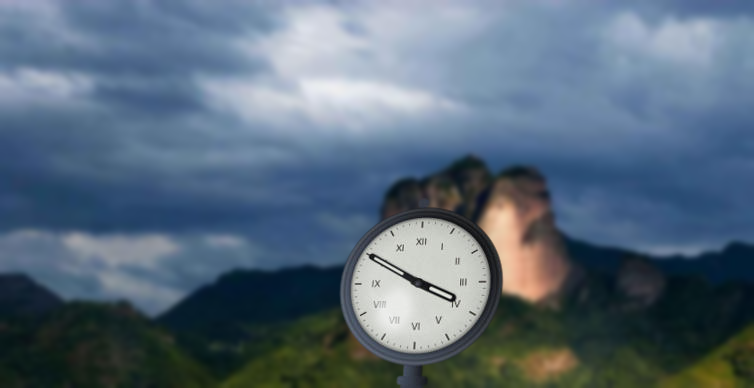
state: 3:50
